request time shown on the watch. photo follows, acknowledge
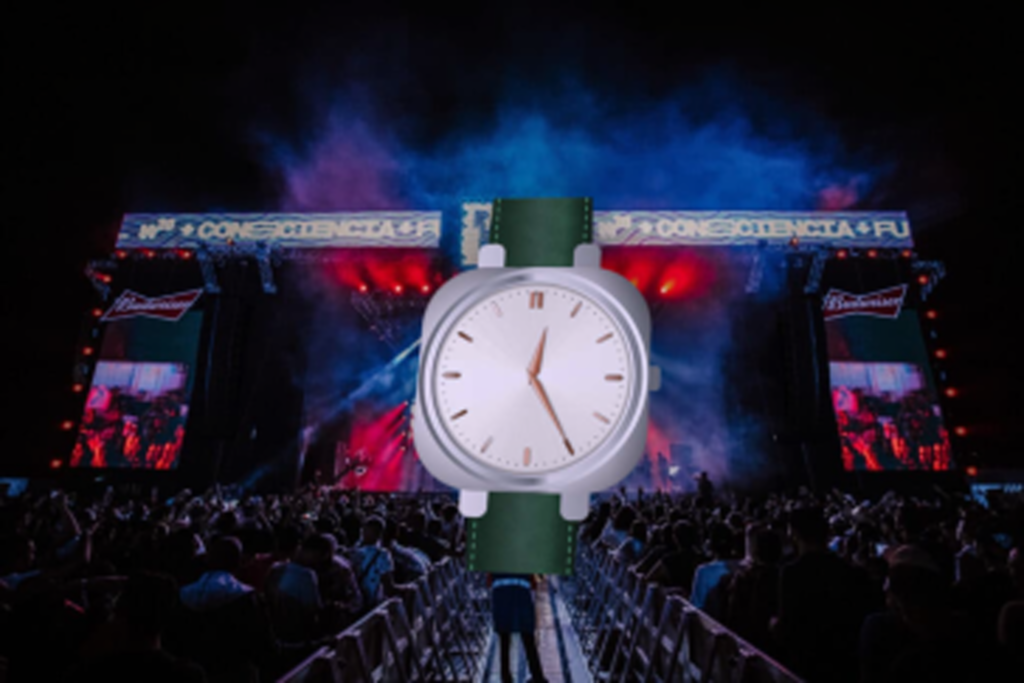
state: 12:25
